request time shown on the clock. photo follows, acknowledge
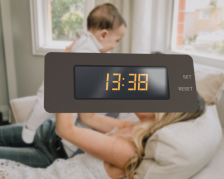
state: 13:38
